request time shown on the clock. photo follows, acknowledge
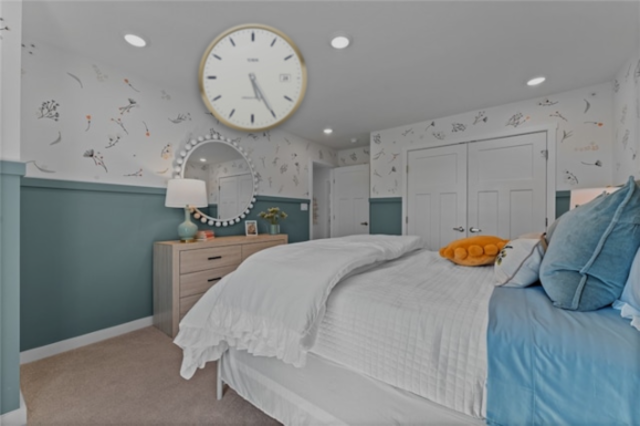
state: 5:25
